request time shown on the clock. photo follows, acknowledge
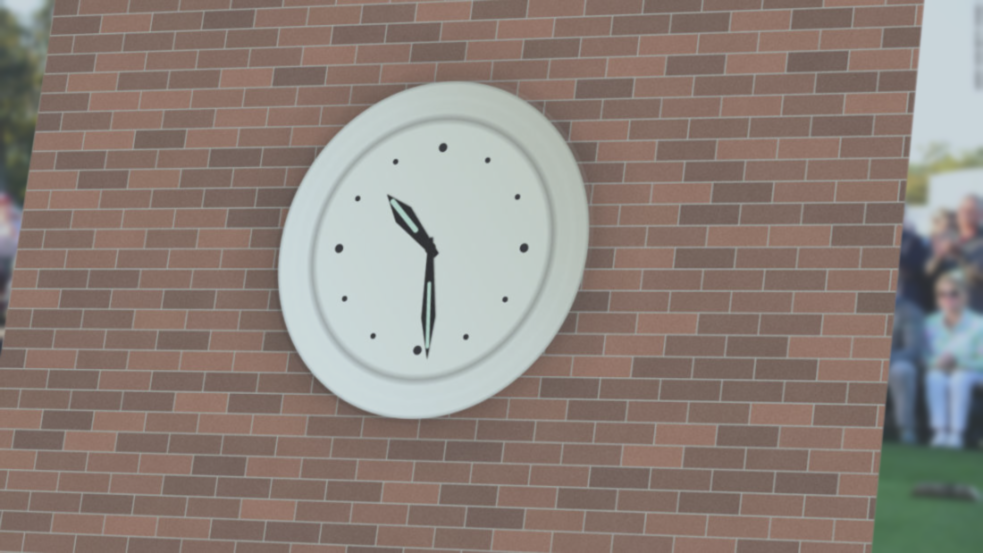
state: 10:29
